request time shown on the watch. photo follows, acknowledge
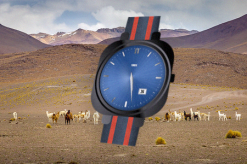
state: 5:28
